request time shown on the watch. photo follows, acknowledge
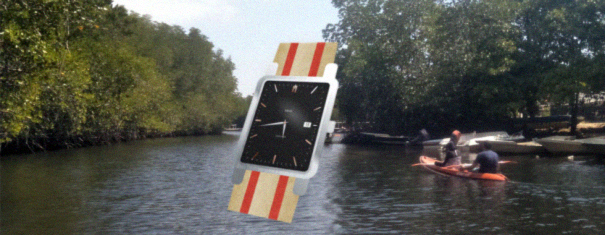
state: 5:43
